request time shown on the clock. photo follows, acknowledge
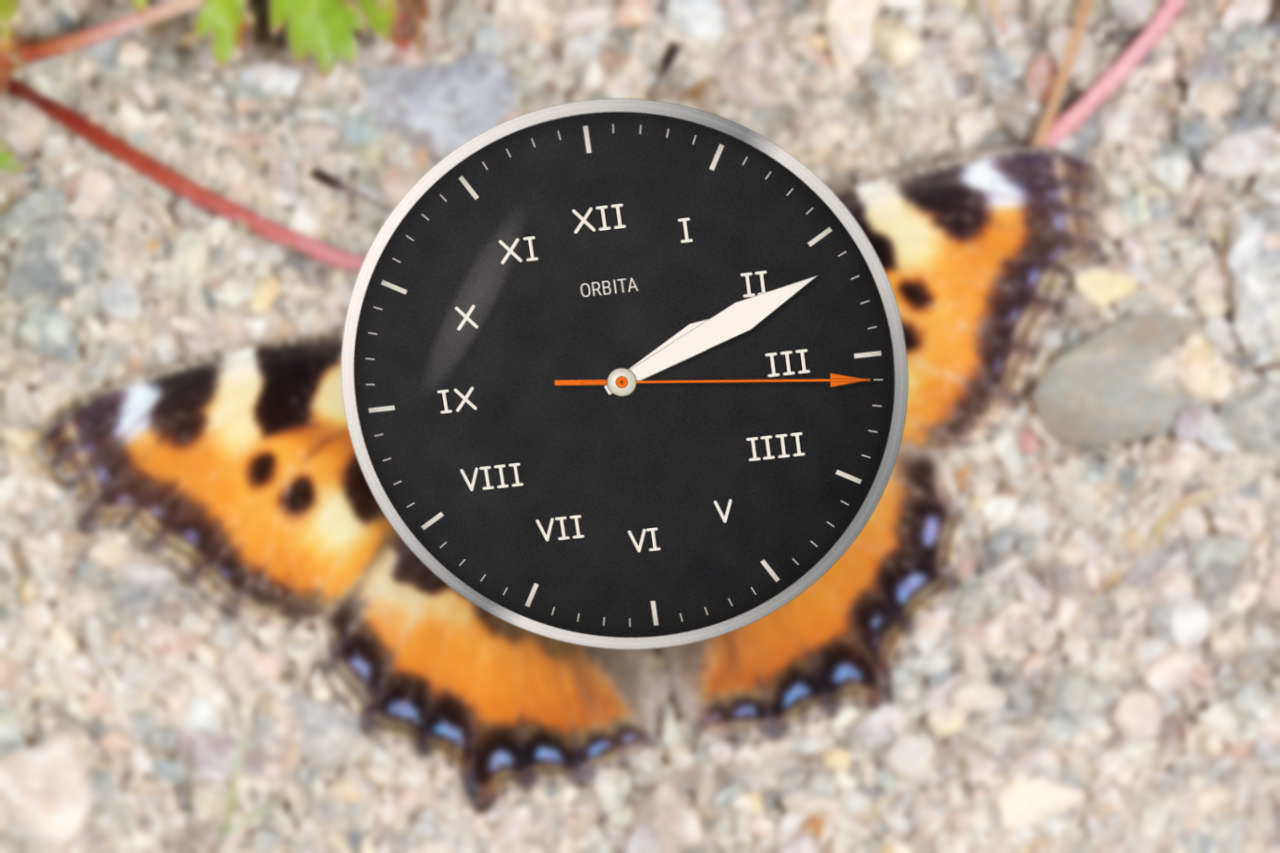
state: 2:11:16
